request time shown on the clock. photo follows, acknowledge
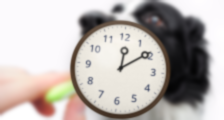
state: 12:09
